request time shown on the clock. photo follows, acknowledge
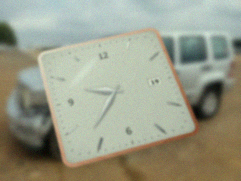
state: 9:37
